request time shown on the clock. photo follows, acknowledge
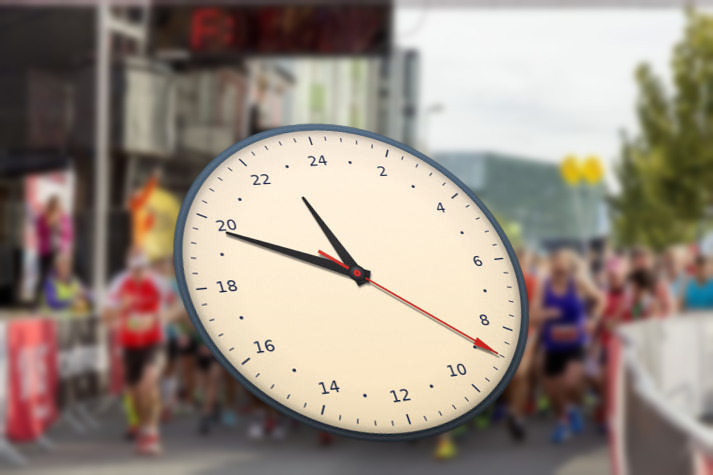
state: 22:49:22
